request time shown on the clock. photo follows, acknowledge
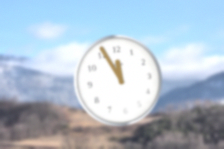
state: 11:56
